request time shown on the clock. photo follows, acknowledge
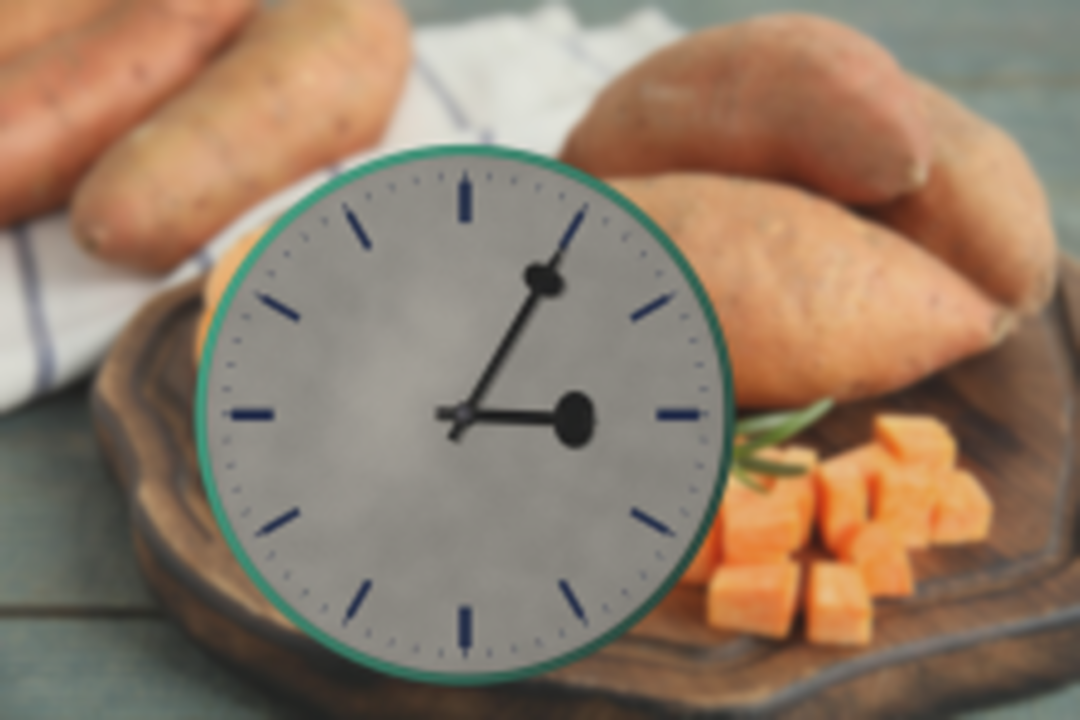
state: 3:05
